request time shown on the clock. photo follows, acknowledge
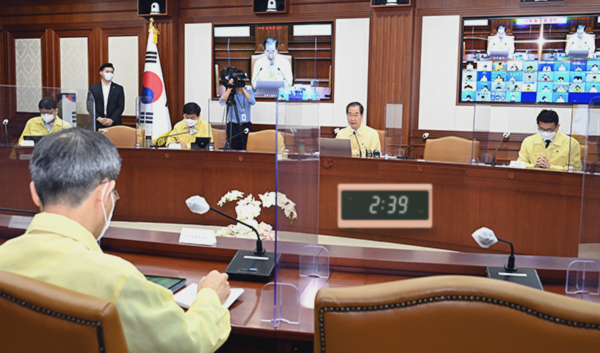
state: 2:39
